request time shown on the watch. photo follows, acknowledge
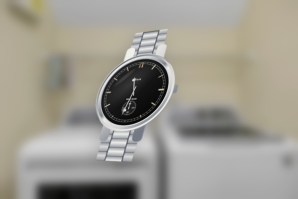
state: 11:32
